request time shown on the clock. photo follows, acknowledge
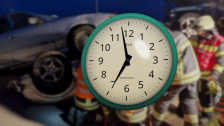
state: 6:58
